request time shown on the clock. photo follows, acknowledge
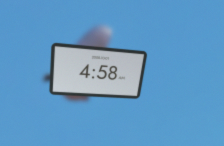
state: 4:58
